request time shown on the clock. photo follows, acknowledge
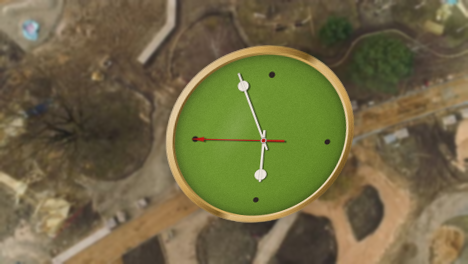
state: 5:55:45
